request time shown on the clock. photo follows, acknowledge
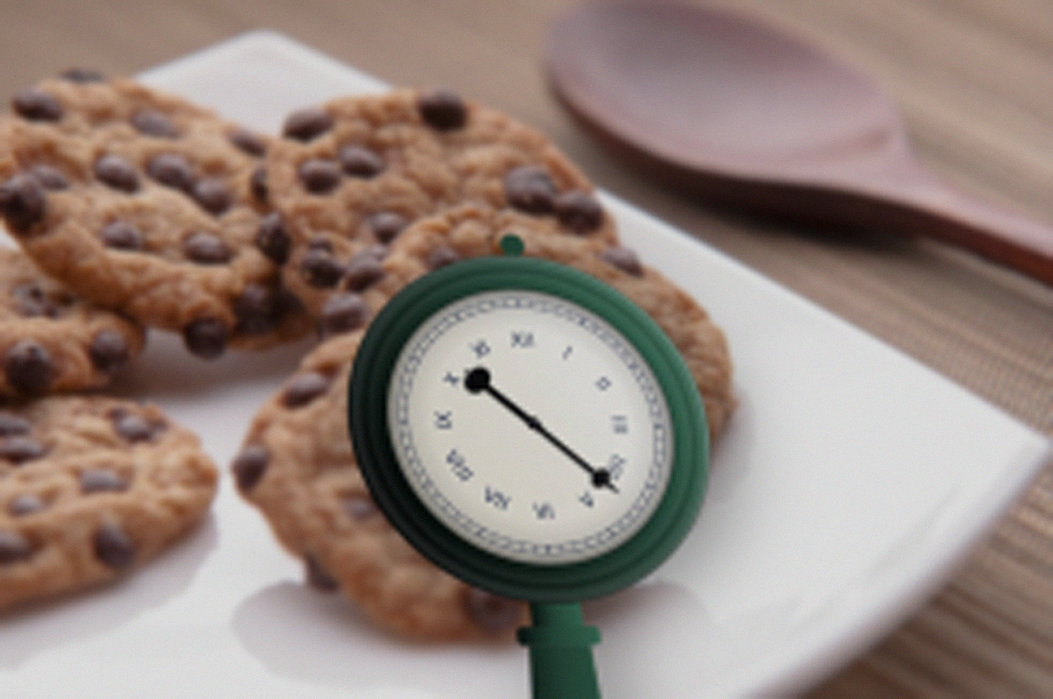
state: 10:22
